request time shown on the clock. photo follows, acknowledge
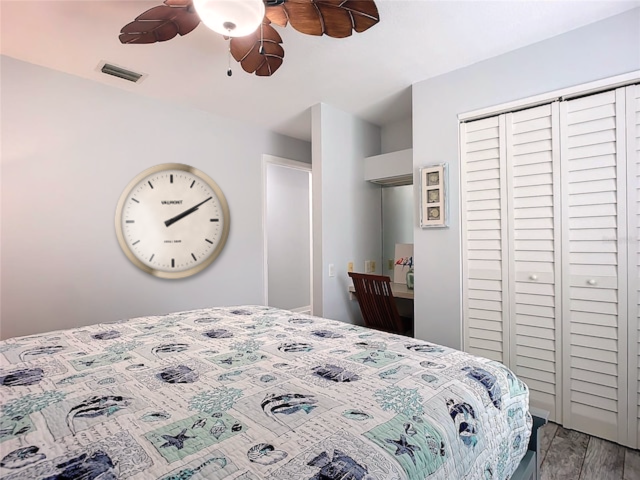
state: 2:10
